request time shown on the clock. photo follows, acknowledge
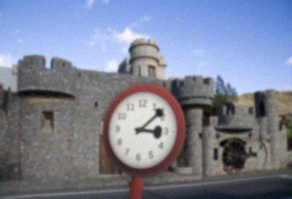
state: 3:08
